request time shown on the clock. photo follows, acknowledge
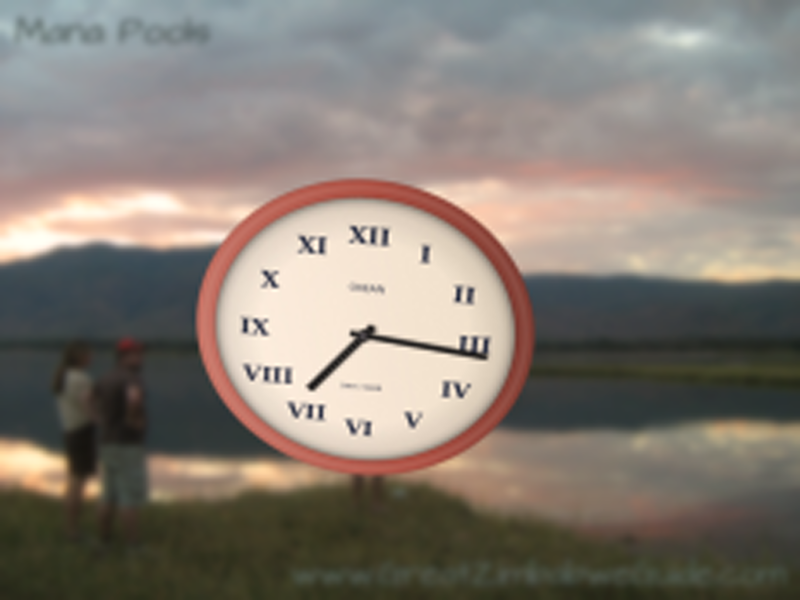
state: 7:16
